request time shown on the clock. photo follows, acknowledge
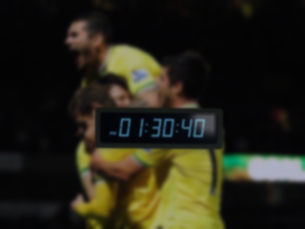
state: 1:30:40
